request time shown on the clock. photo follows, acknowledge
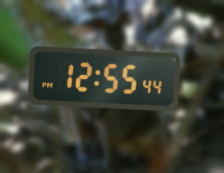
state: 12:55:44
